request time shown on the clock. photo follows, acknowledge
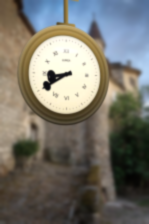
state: 8:40
